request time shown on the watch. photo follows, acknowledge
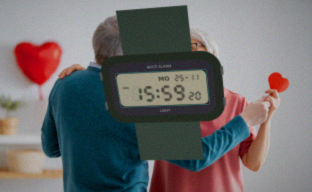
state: 15:59
